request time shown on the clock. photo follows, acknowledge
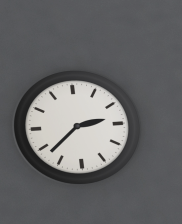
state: 2:38
